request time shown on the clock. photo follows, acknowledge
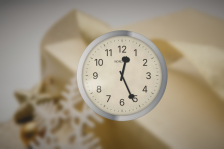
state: 12:26
